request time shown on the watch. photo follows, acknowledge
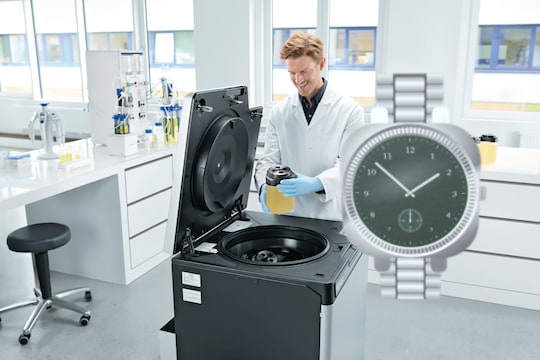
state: 1:52
